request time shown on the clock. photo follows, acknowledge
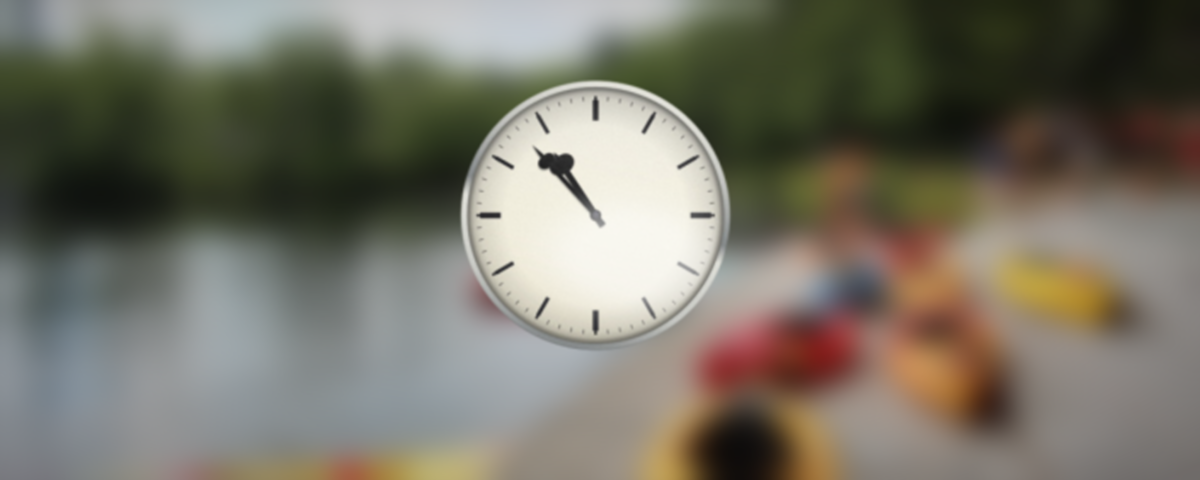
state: 10:53
